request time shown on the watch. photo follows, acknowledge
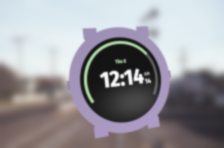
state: 12:14
